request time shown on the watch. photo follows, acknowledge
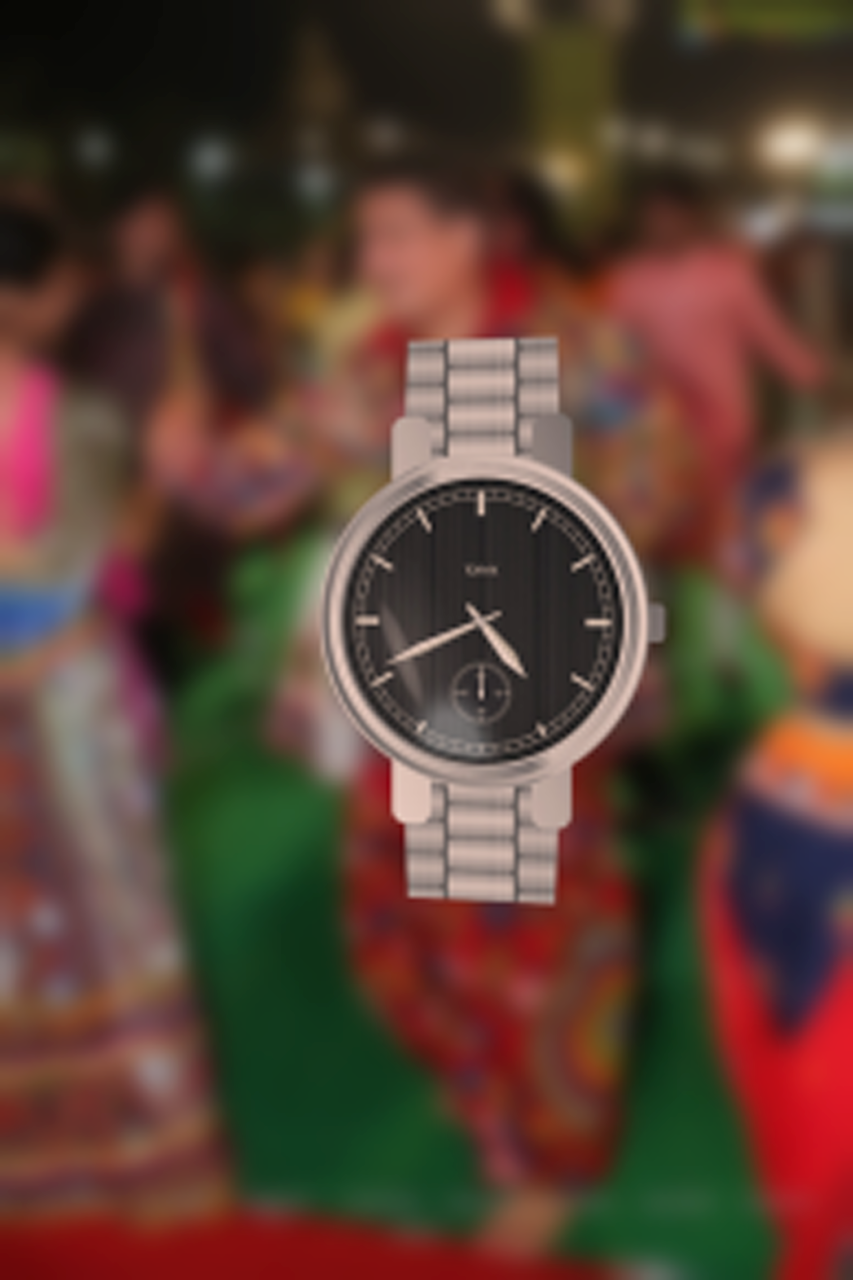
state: 4:41
